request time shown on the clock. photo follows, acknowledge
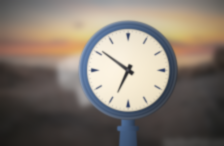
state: 6:51
